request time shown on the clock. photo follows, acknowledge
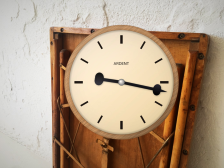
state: 9:17
